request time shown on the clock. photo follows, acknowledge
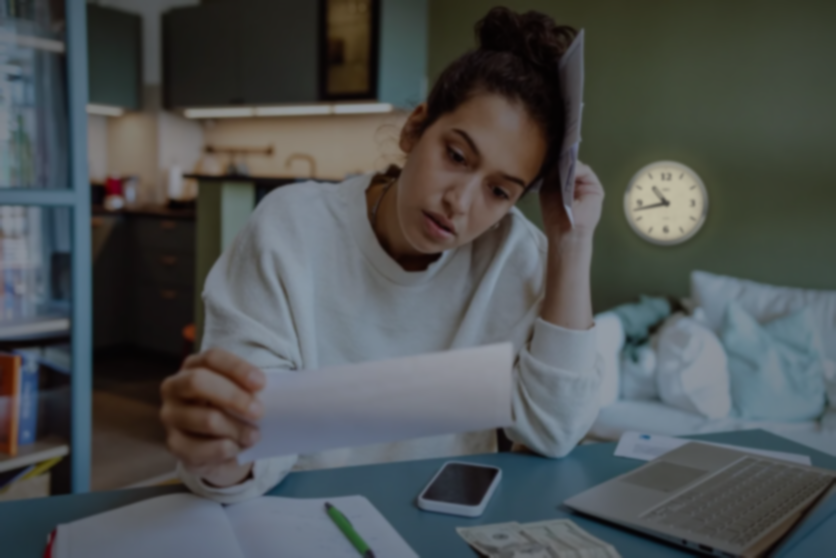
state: 10:43
